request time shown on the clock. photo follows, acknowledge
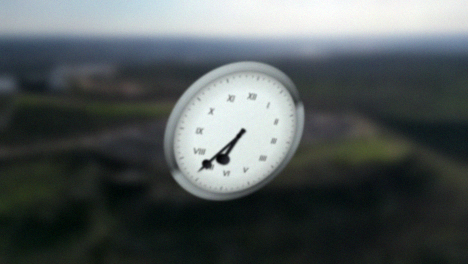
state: 6:36
